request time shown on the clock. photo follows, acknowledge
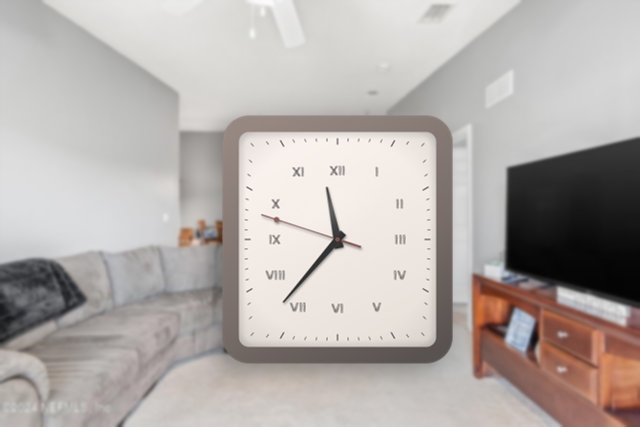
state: 11:36:48
